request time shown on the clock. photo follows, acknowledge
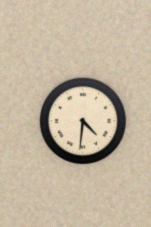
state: 4:31
